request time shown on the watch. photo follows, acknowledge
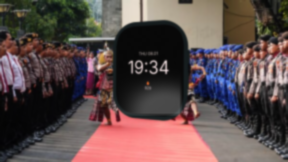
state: 19:34
